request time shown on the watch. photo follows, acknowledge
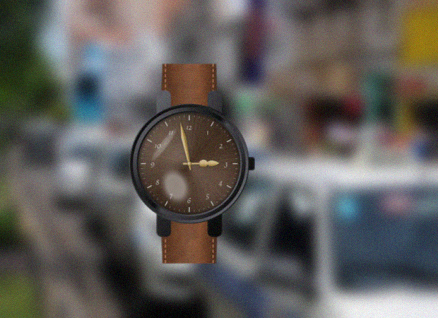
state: 2:58
